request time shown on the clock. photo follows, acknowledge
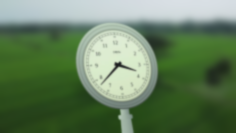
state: 3:38
